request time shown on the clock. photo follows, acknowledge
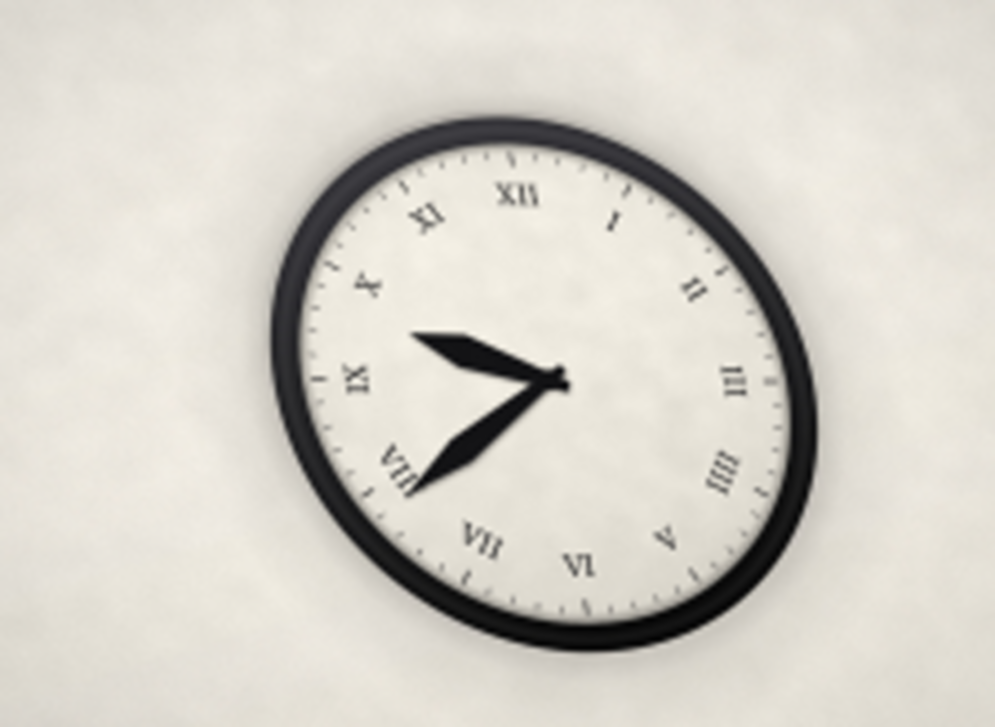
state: 9:39
